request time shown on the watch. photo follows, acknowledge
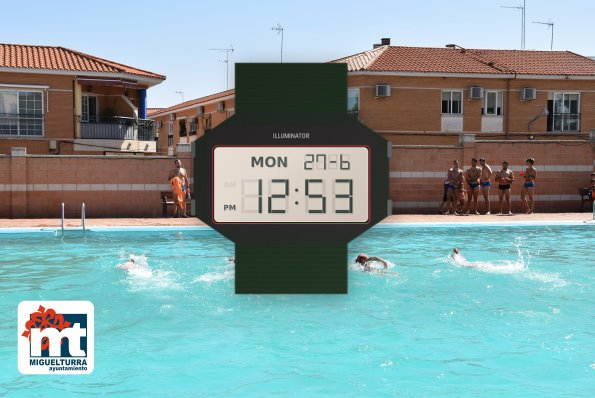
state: 12:53
